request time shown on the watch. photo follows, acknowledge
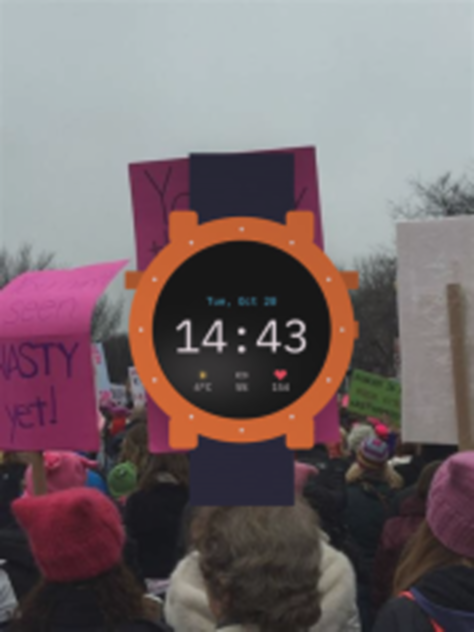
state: 14:43
